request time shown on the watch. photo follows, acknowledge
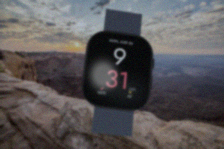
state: 9:31
